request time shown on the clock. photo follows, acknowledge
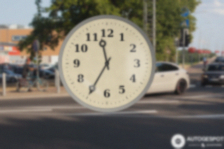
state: 11:35
